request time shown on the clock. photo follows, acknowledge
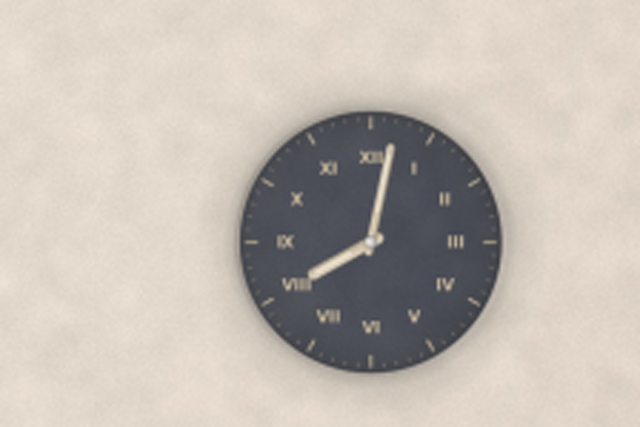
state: 8:02
